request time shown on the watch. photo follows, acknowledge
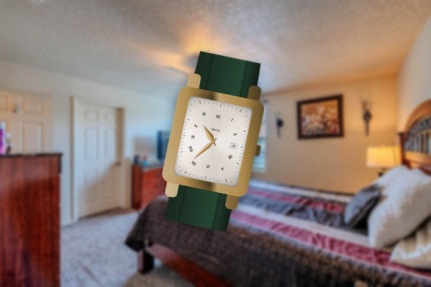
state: 10:36
